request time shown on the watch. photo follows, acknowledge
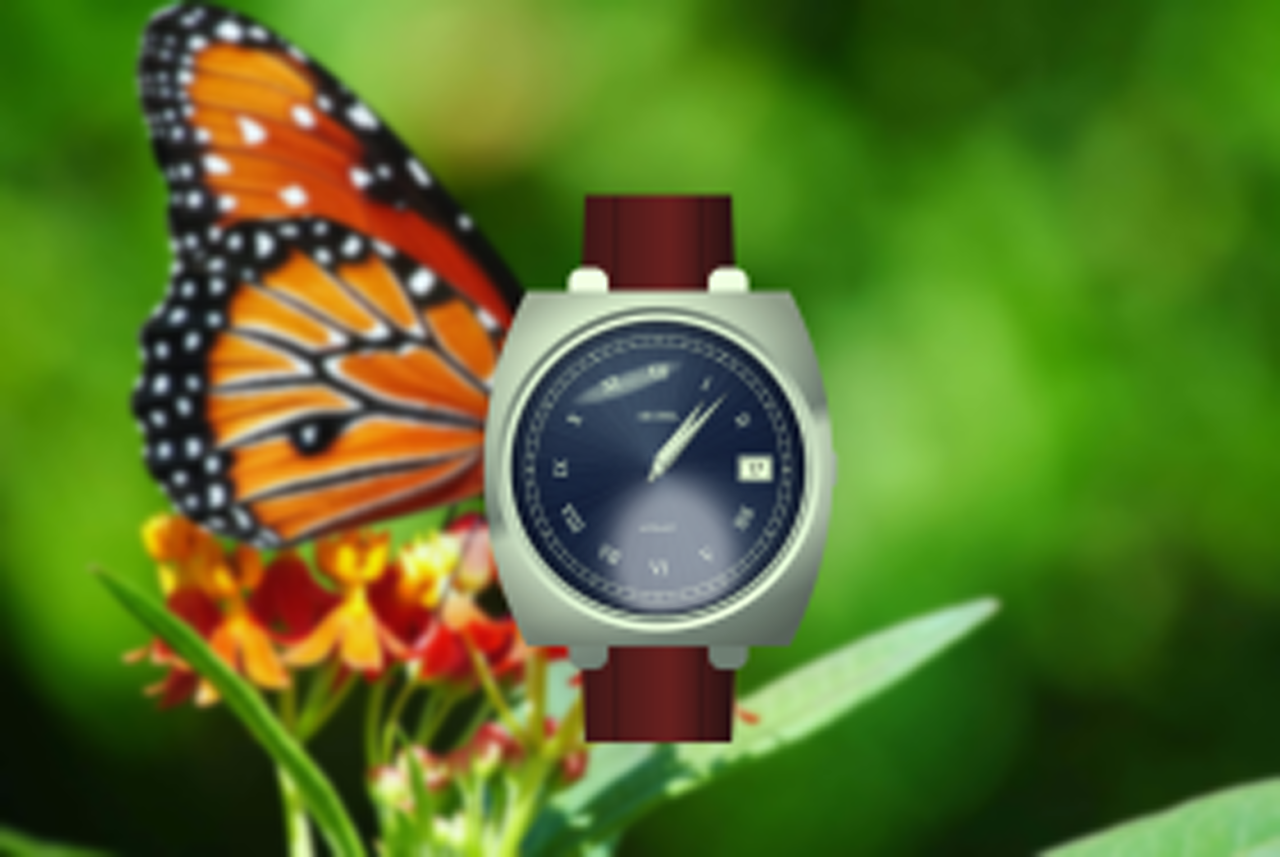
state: 1:07
